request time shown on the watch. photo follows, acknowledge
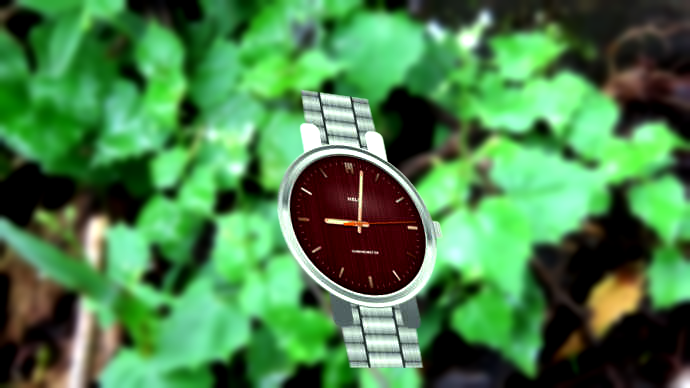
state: 9:02:14
